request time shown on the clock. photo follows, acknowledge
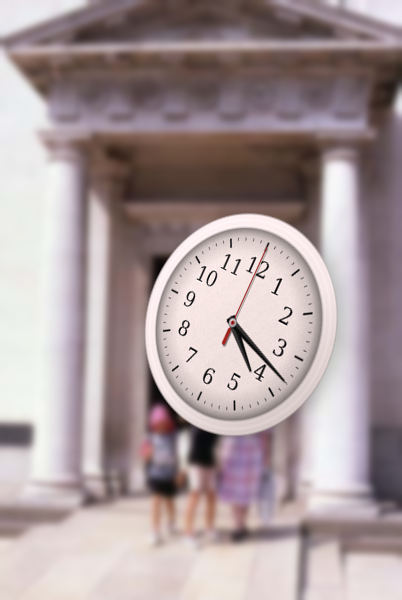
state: 4:18:00
